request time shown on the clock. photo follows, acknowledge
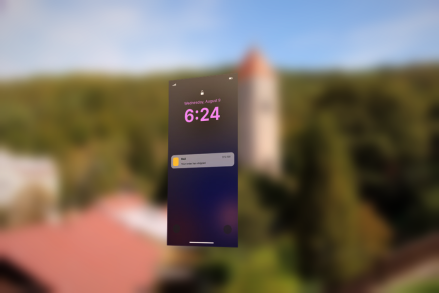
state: 6:24
